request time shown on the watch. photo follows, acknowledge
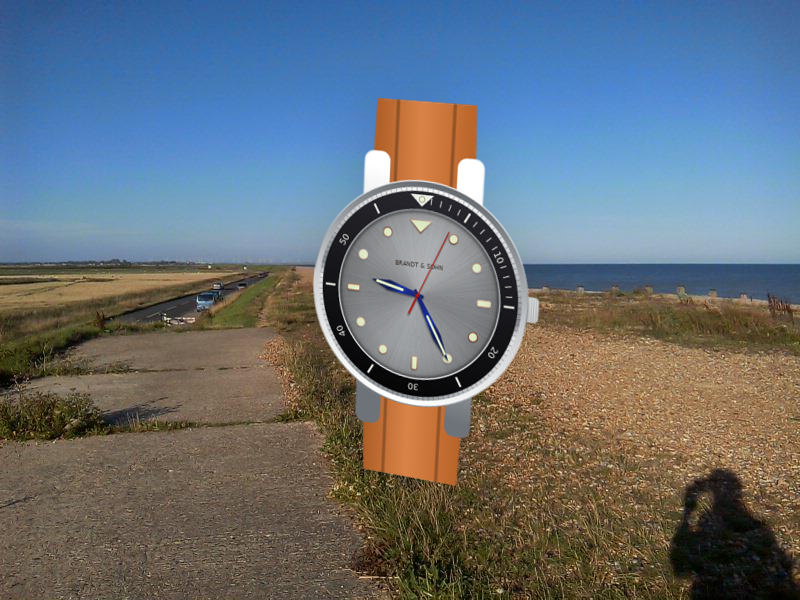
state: 9:25:04
